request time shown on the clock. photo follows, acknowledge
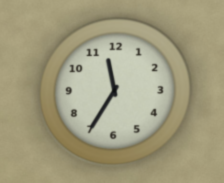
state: 11:35
